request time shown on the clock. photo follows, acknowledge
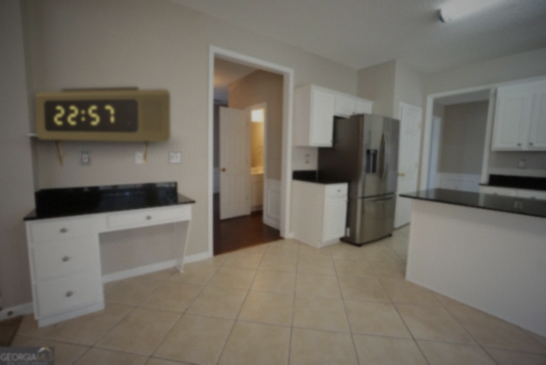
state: 22:57
